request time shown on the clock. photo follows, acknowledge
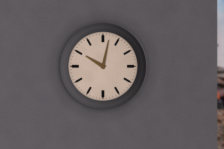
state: 10:02
